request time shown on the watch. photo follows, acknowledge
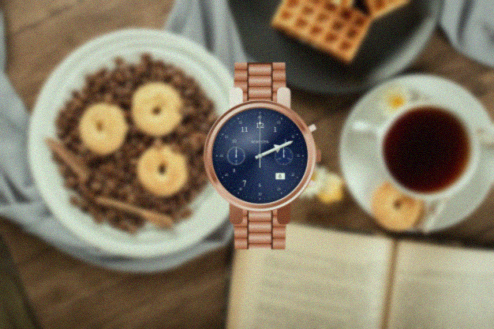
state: 2:11
